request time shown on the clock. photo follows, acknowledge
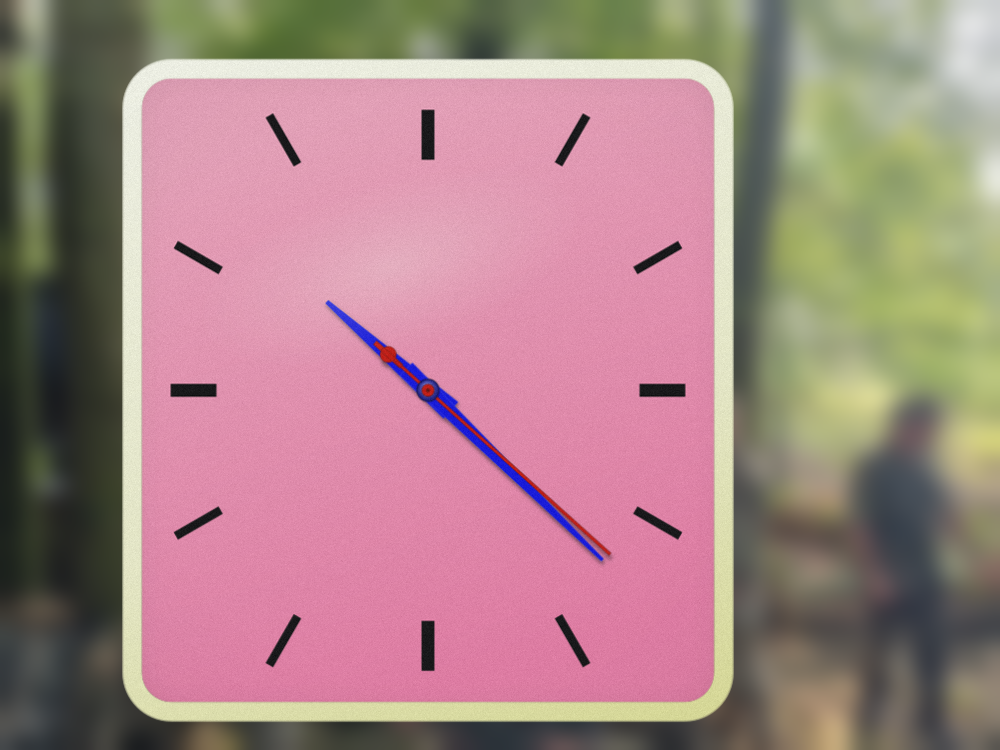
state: 10:22:22
